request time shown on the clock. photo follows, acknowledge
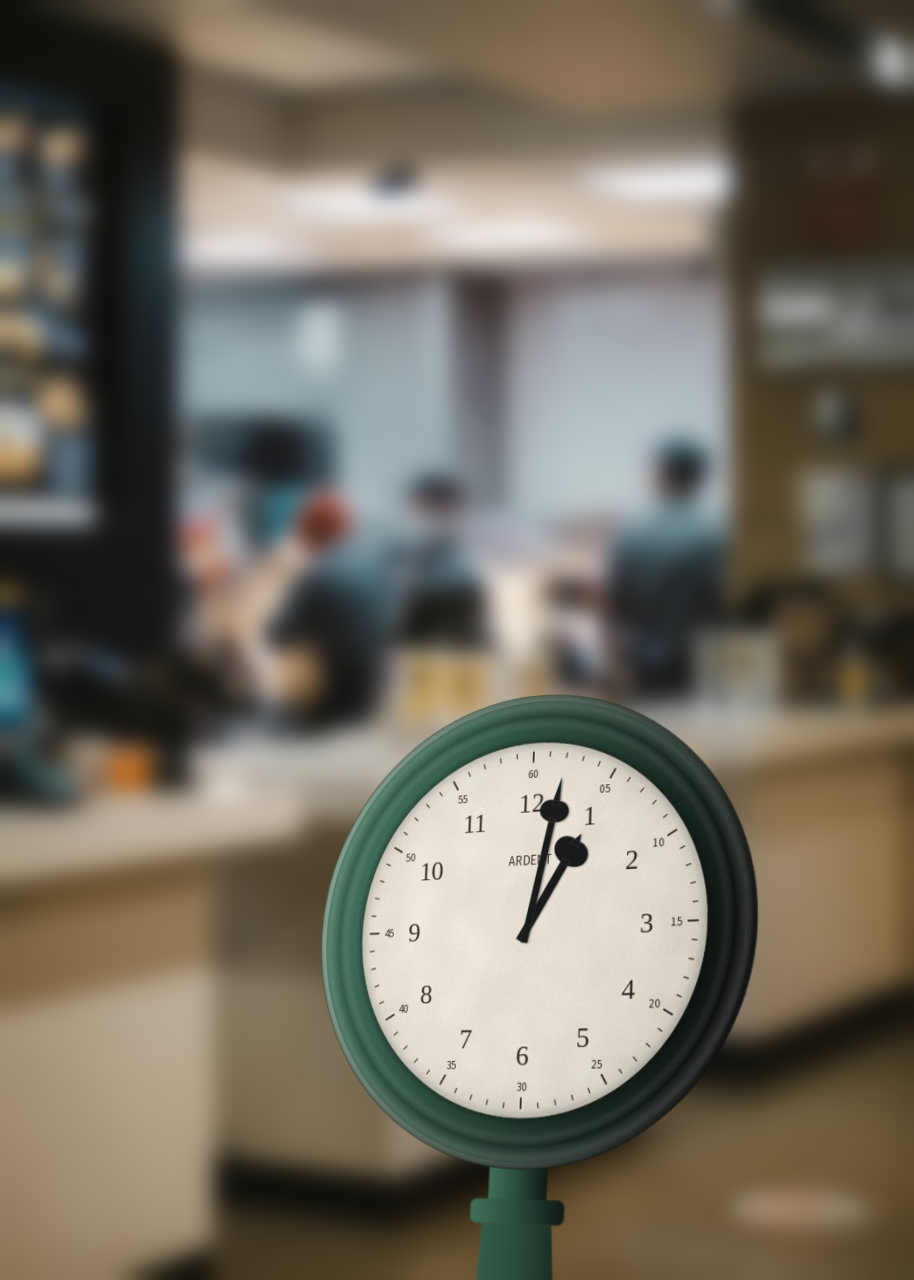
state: 1:02
